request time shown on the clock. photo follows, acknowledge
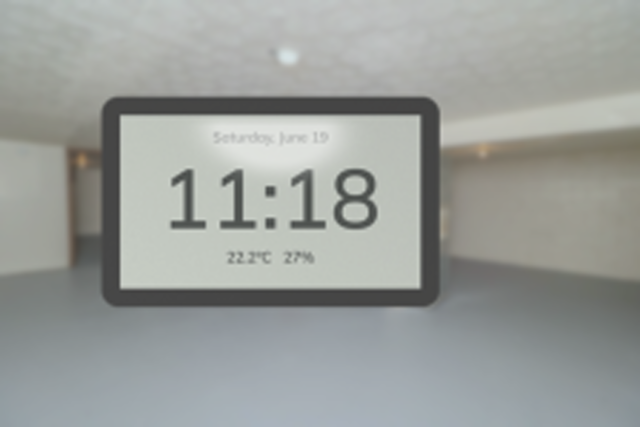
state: 11:18
